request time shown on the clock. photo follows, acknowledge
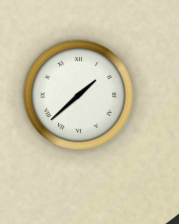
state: 1:38
